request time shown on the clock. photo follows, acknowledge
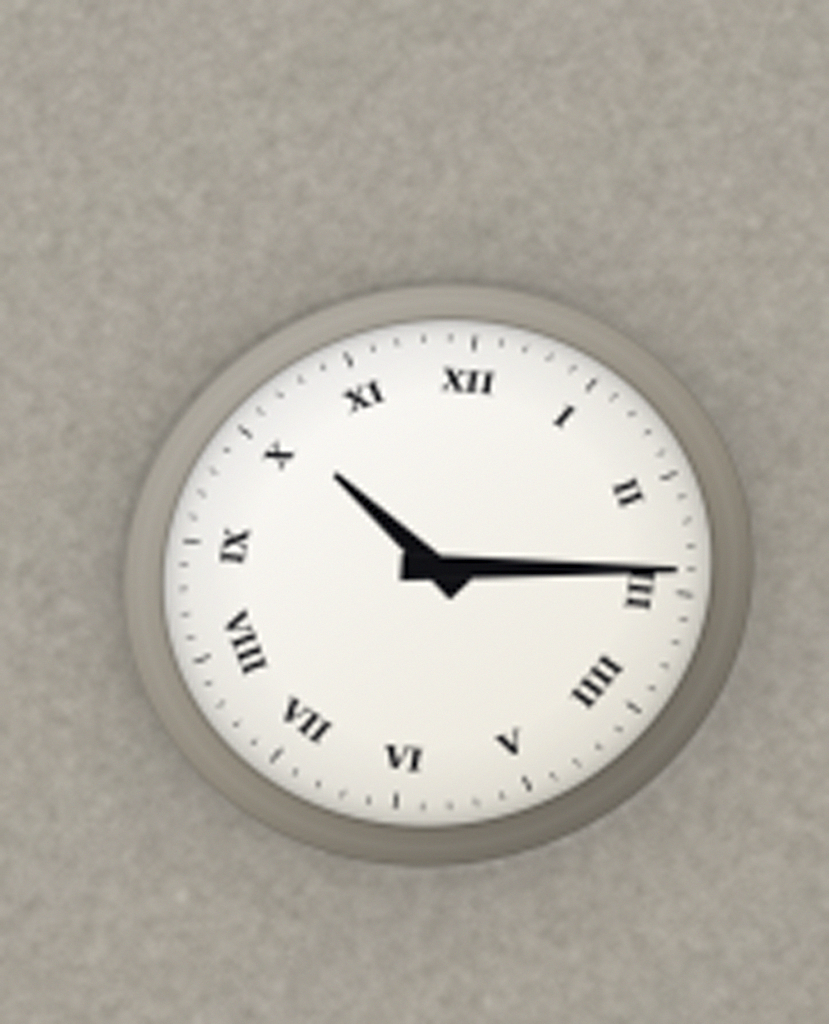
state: 10:14
